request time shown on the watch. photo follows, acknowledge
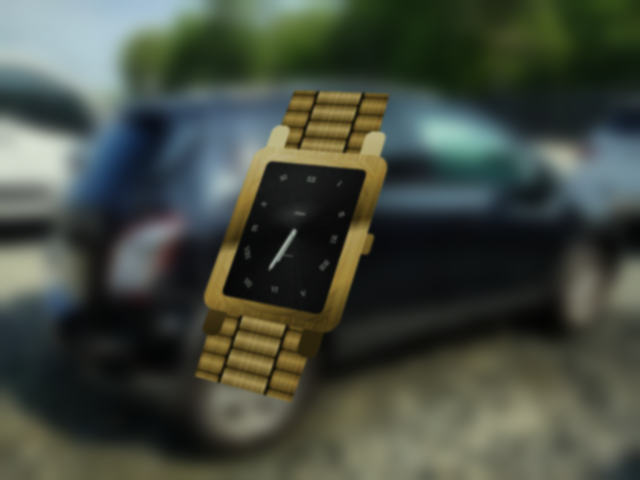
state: 6:33
